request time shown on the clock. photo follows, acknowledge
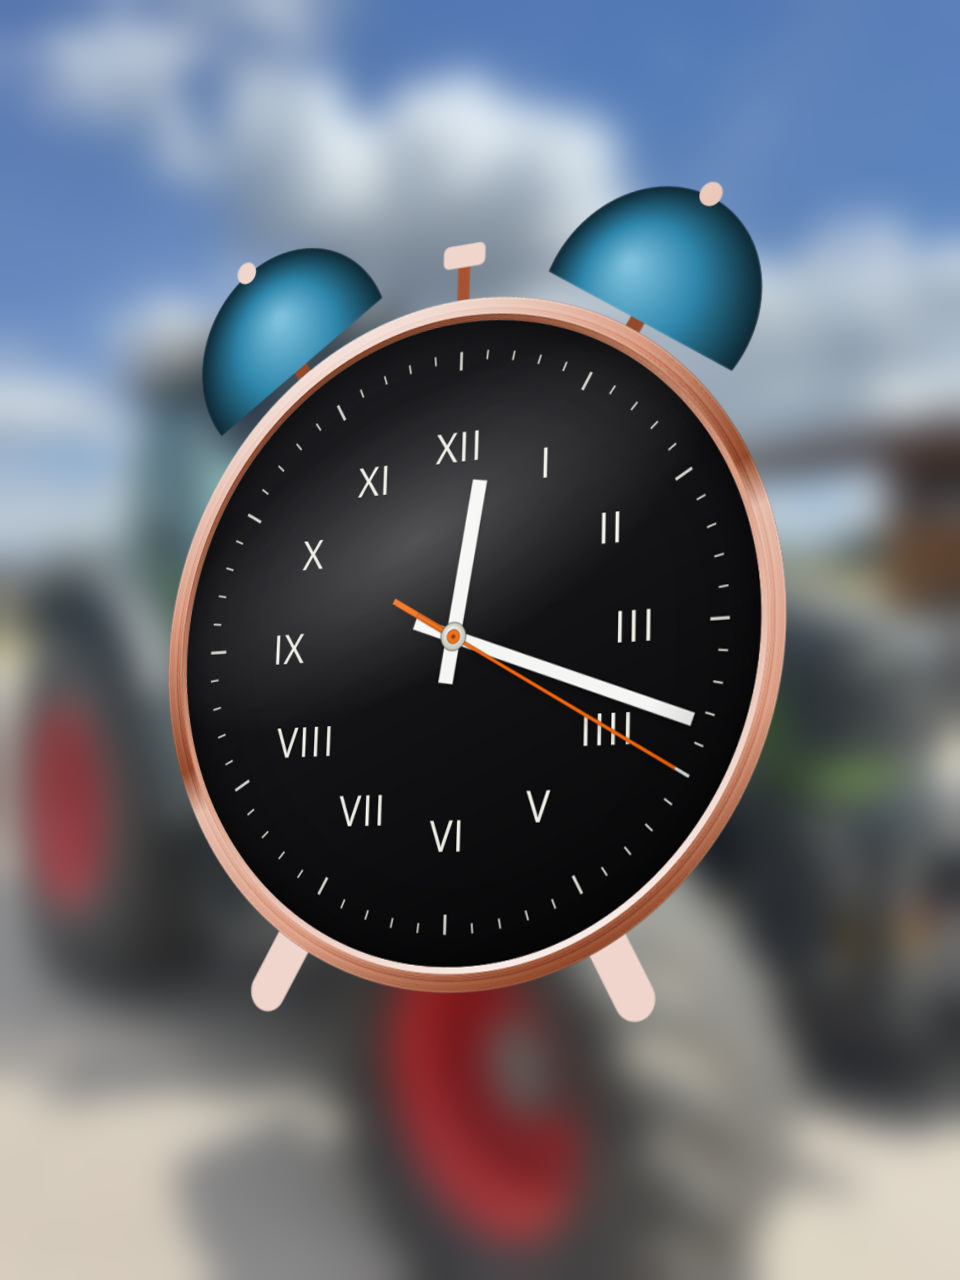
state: 12:18:20
